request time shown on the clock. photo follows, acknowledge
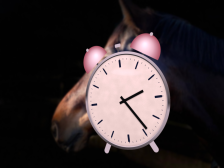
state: 2:24
